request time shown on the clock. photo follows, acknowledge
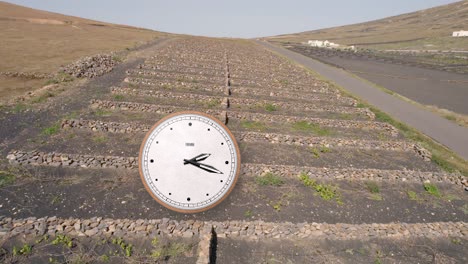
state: 2:18
